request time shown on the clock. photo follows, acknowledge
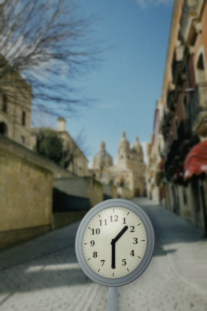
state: 1:30
